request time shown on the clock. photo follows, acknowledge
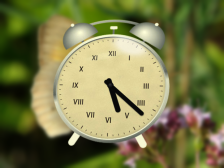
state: 5:22
